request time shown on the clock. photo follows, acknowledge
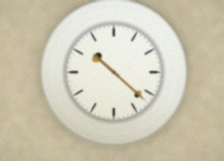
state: 10:22
